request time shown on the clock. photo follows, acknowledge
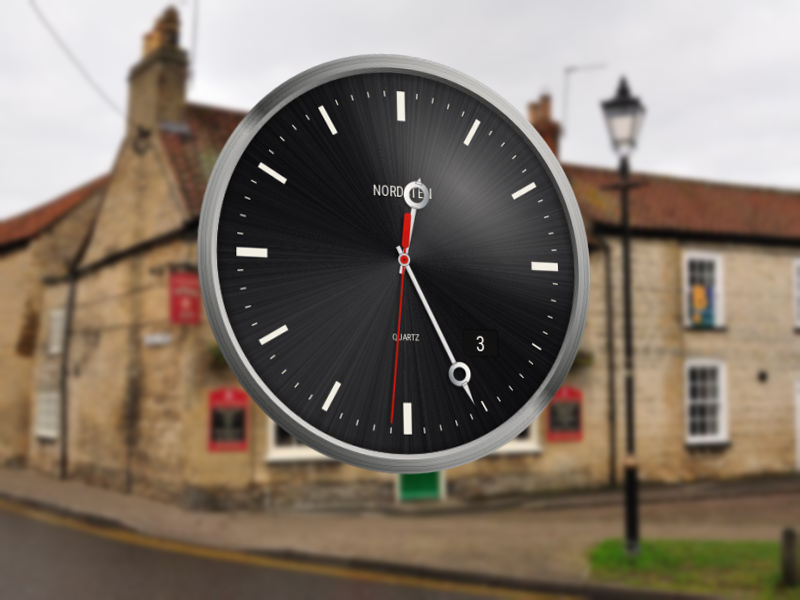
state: 12:25:31
